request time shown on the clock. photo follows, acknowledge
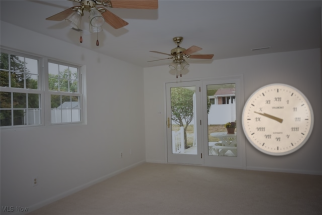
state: 9:48
